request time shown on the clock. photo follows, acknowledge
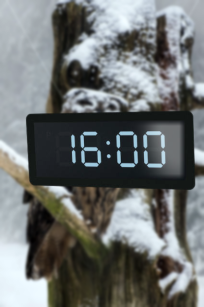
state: 16:00
